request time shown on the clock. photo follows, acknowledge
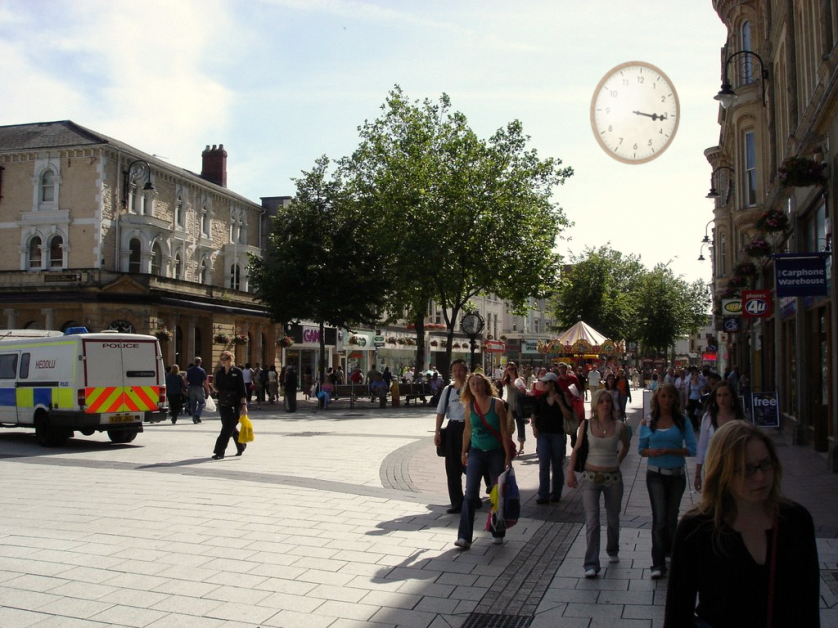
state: 3:16
